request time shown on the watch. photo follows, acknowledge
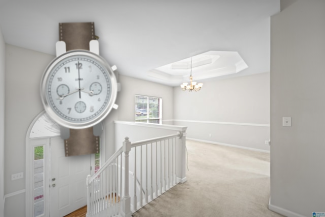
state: 3:42
